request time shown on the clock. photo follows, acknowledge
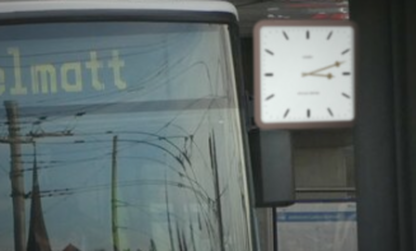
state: 3:12
